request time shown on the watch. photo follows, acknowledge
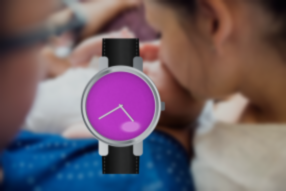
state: 4:40
